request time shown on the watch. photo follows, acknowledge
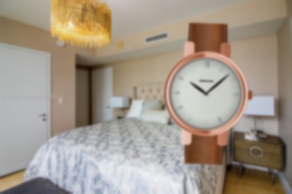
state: 10:08
